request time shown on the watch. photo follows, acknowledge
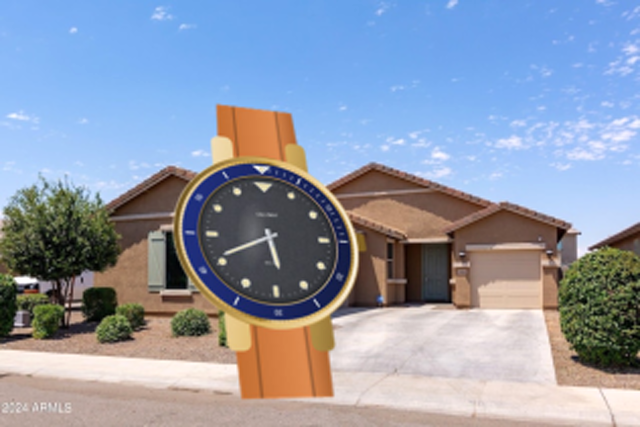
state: 5:41
